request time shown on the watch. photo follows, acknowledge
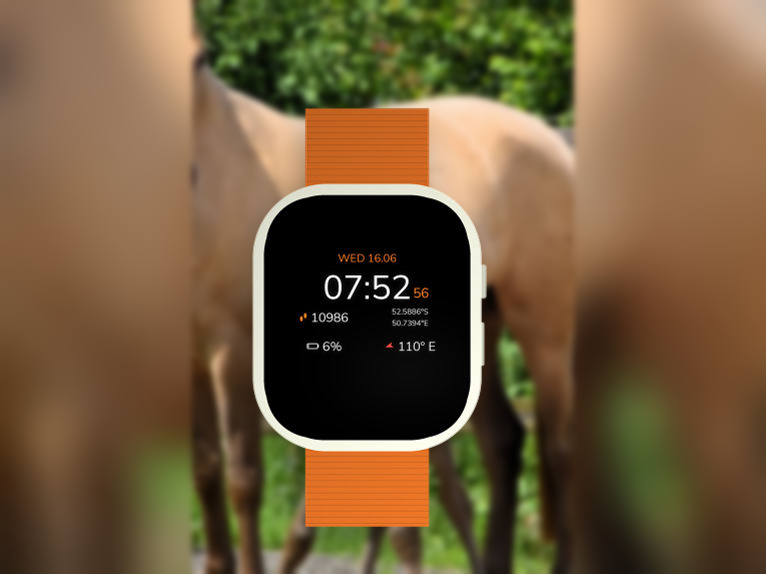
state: 7:52:56
